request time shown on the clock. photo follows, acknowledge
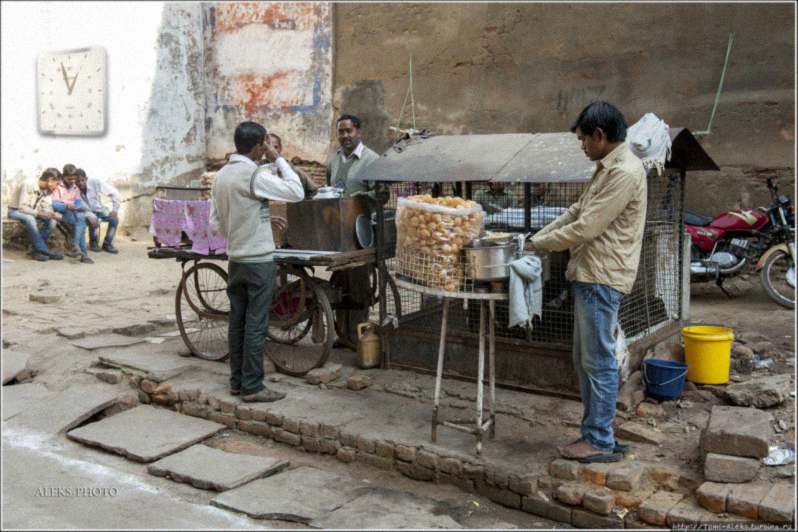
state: 12:57
